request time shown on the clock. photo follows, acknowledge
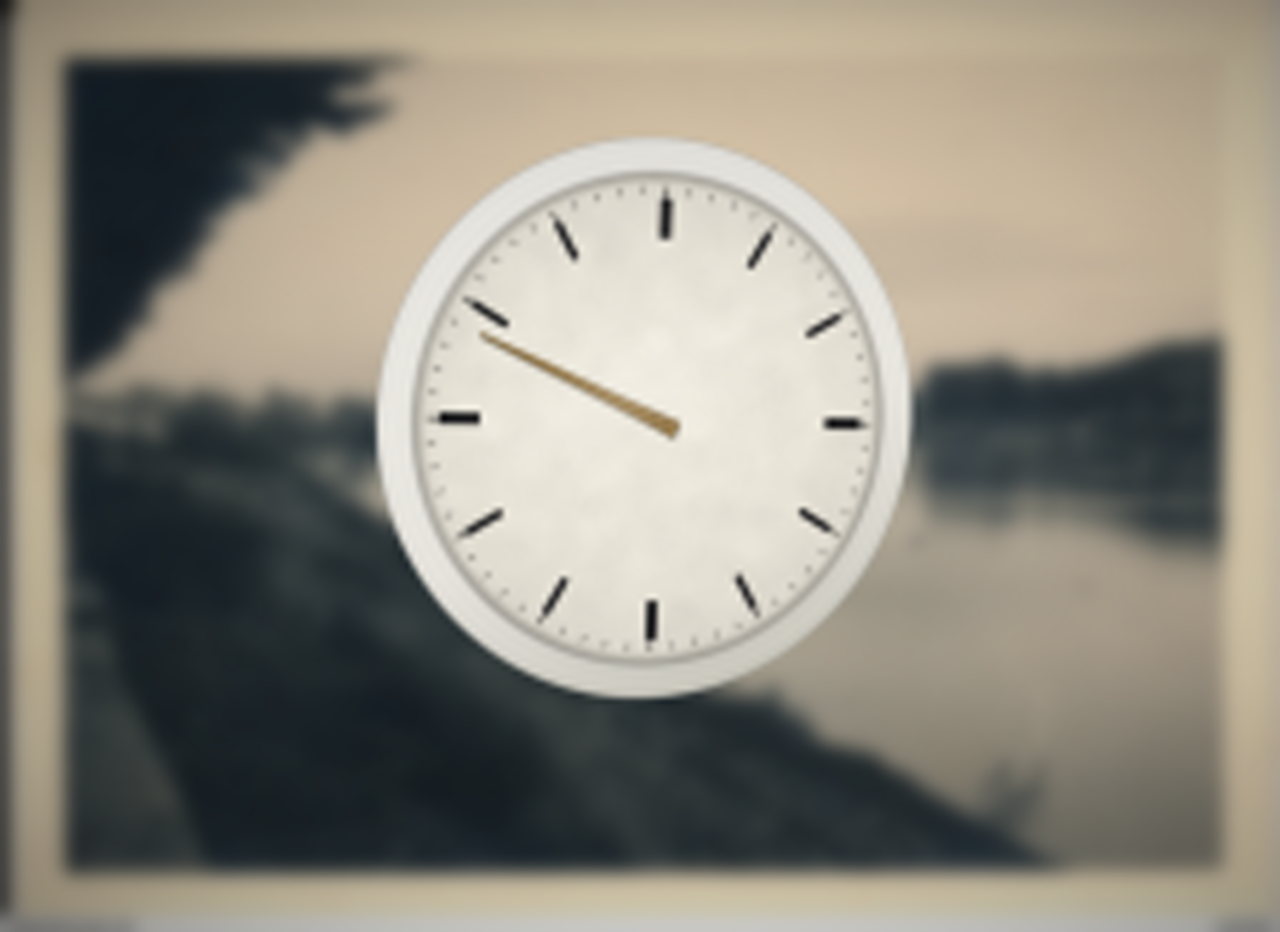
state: 9:49
